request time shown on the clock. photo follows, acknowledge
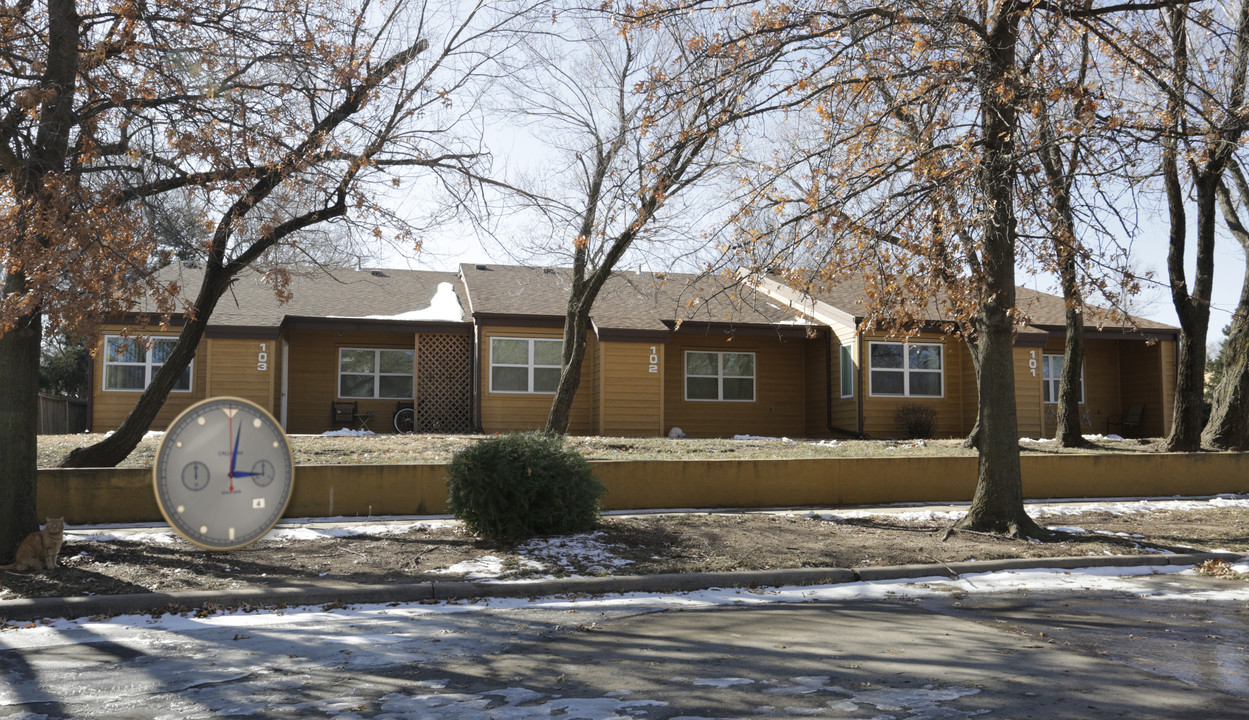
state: 3:02
